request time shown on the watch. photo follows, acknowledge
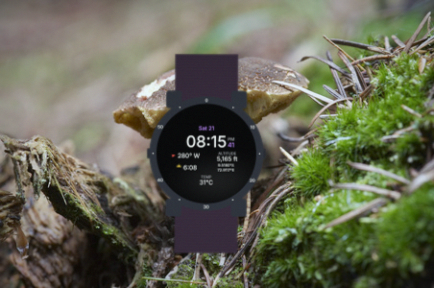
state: 8:15
